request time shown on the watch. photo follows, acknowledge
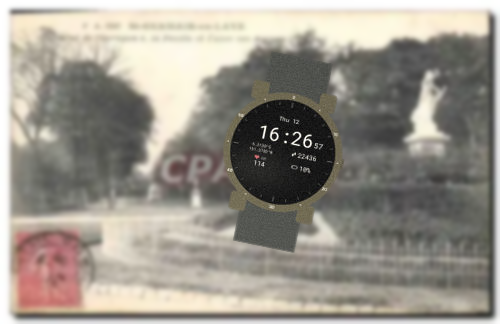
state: 16:26:57
